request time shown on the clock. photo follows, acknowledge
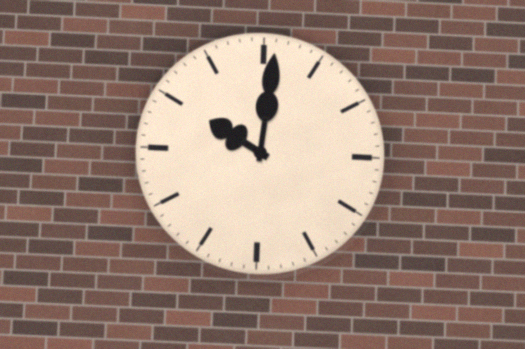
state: 10:01
